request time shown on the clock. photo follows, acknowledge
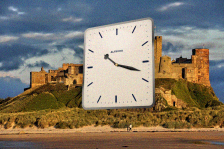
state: 10:18
